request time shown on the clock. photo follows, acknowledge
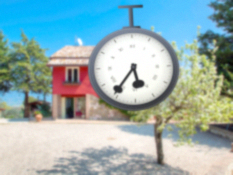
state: 5:36
